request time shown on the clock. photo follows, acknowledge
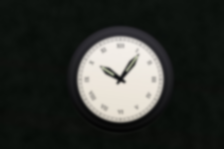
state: 10:06
